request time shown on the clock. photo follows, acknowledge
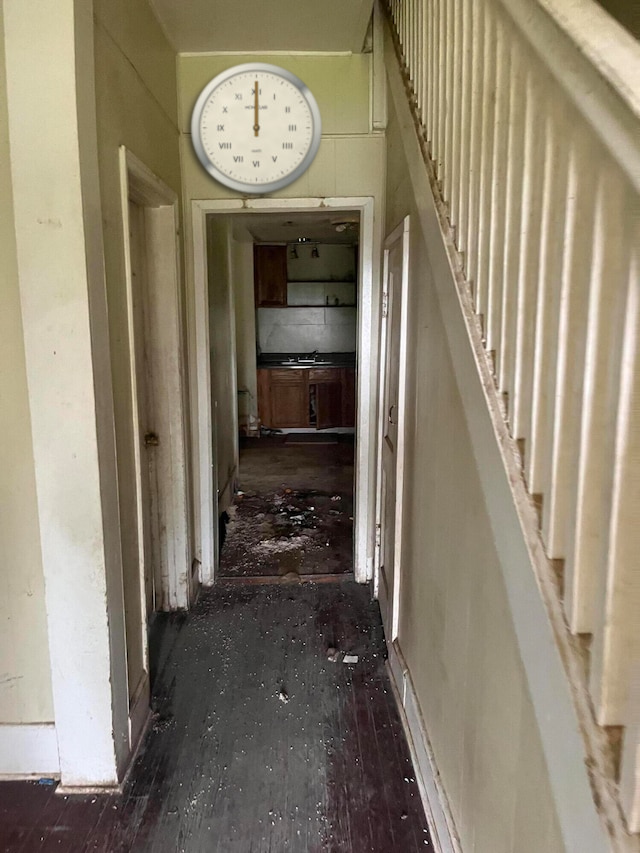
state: 12:00
